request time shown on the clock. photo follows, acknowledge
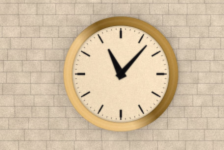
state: 11:07
